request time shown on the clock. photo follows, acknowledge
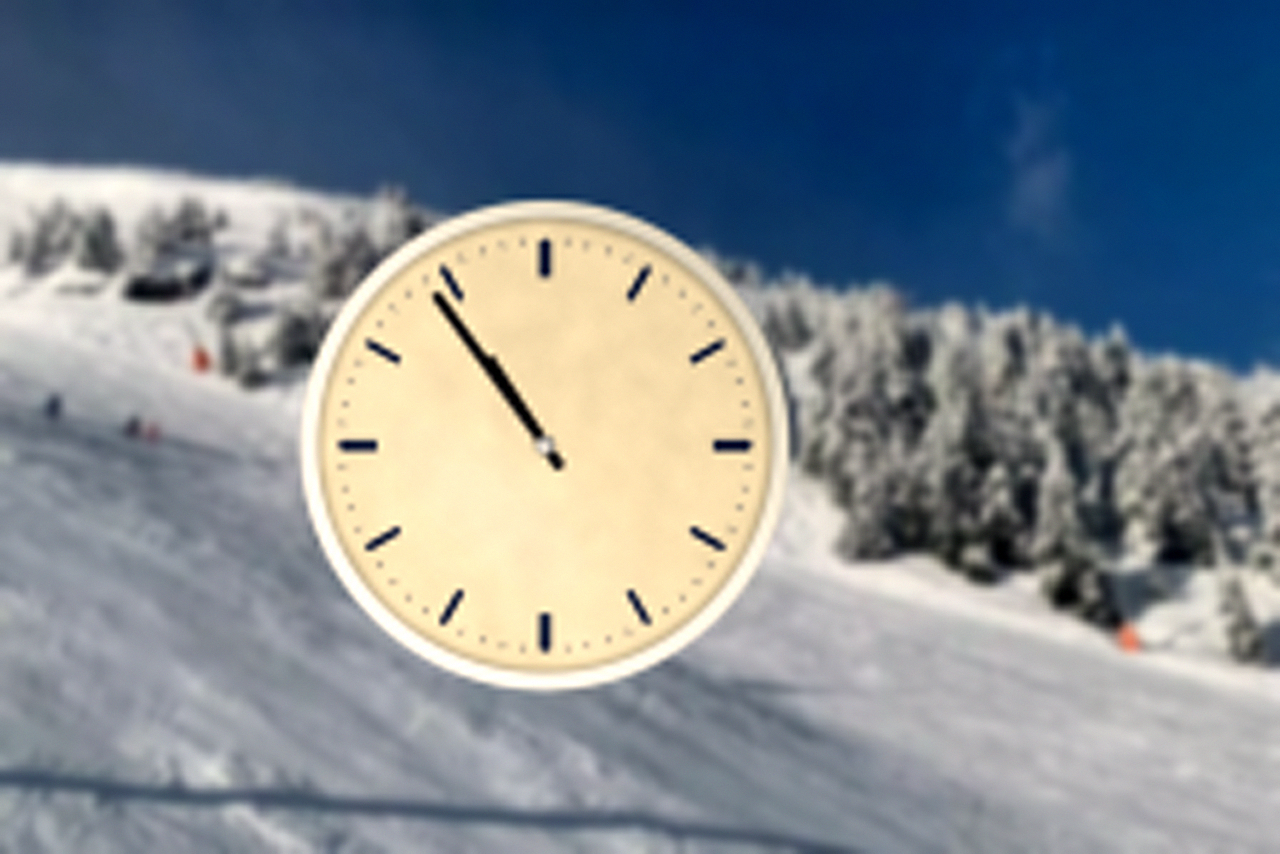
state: 10:54
